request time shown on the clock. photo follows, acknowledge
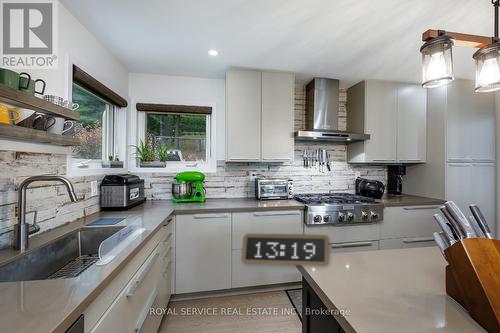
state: 13:19
